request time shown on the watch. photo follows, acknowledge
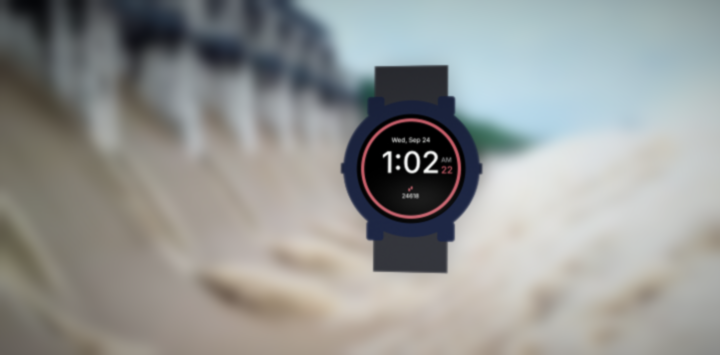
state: 1:02:22
